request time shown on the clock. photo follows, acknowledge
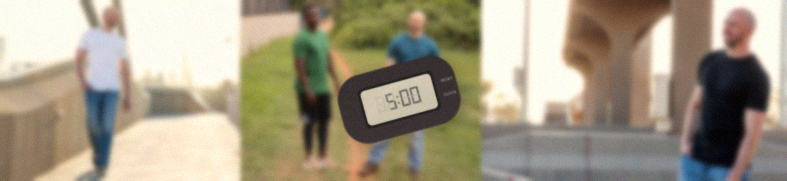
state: 5:00
